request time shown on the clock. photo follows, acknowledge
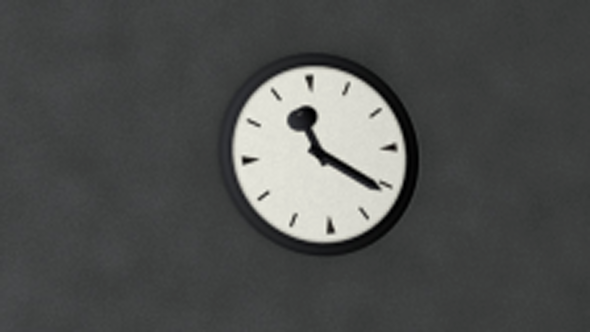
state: 11:21
